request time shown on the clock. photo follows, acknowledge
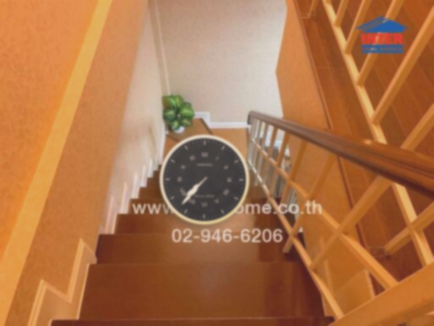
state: 7:37
